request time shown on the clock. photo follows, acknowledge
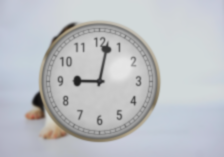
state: 9:02
